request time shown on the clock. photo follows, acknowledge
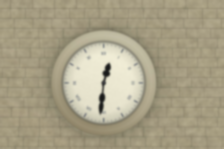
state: 12:31
